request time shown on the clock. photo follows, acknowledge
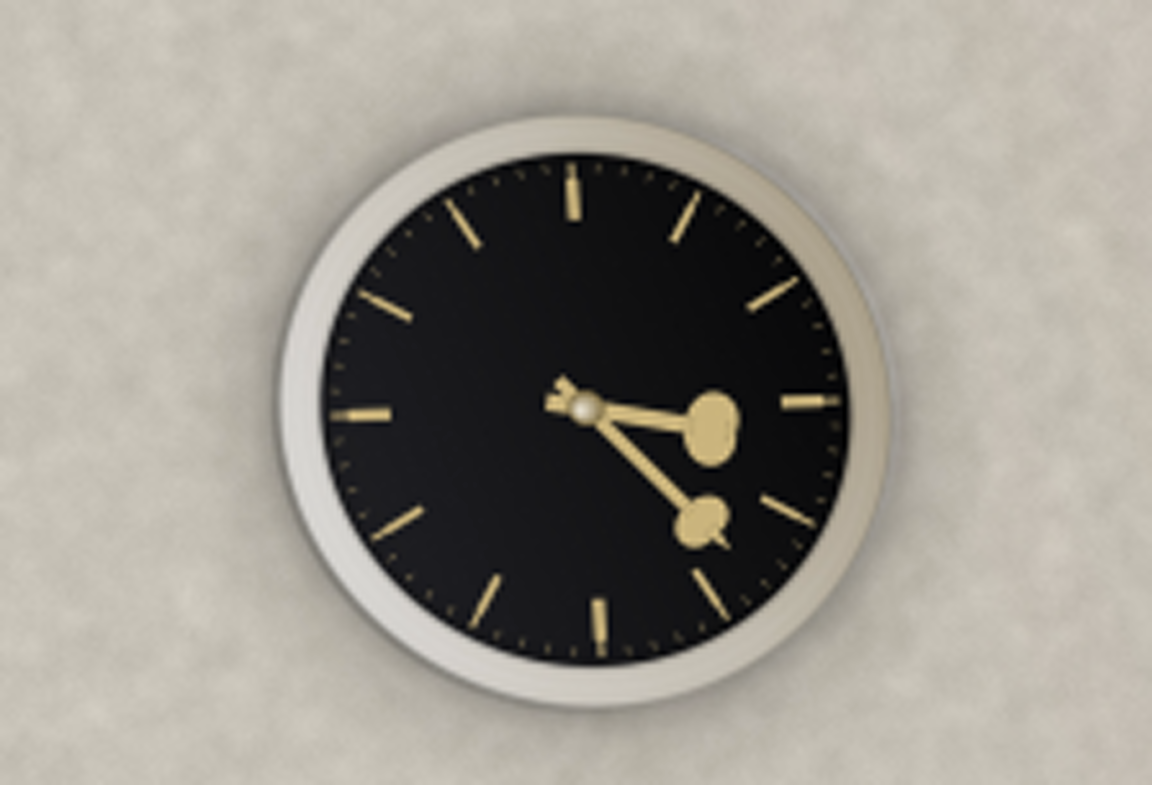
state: 3:23
